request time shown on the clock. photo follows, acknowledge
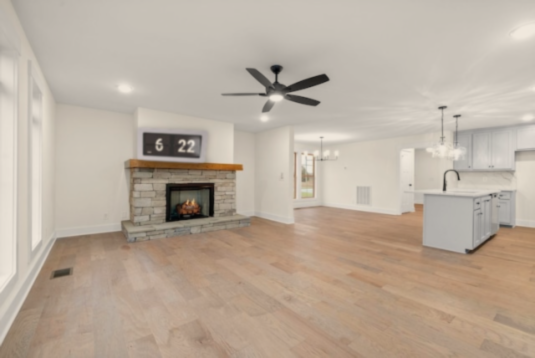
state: 6:22
